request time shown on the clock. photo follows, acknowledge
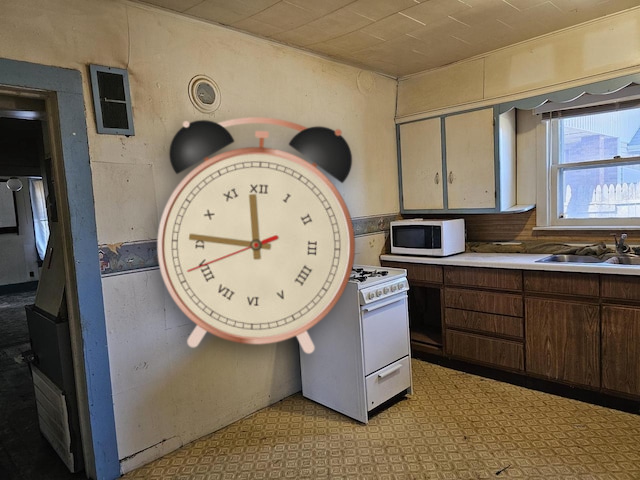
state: 11:45:41
